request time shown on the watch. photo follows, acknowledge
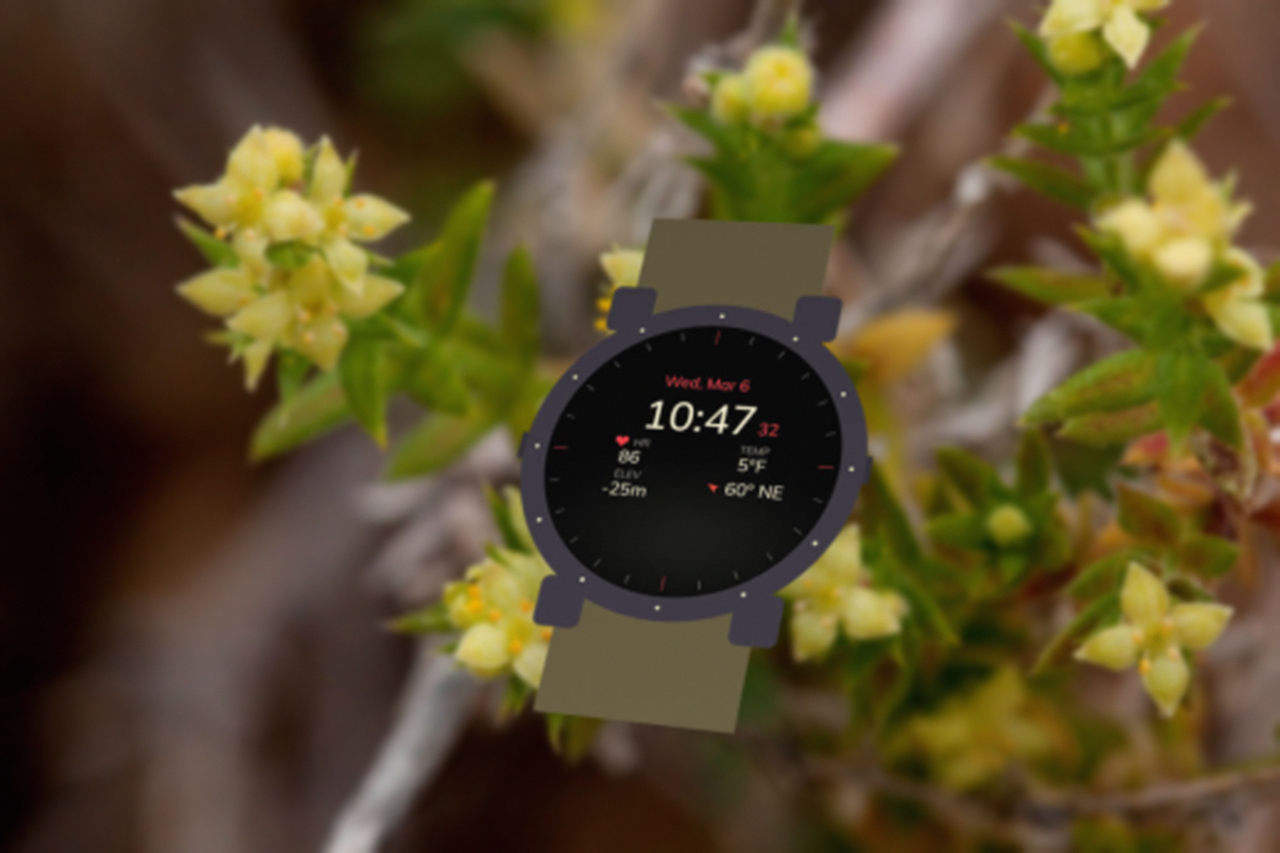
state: 10:47
